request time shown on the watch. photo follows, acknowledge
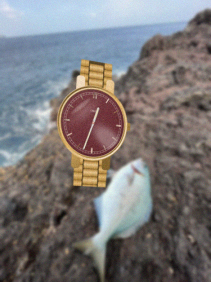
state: 12:33
